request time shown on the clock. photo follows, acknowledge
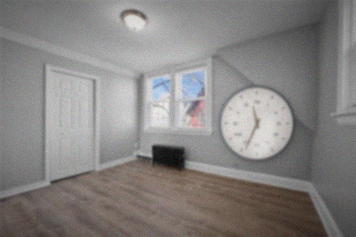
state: 11:34
